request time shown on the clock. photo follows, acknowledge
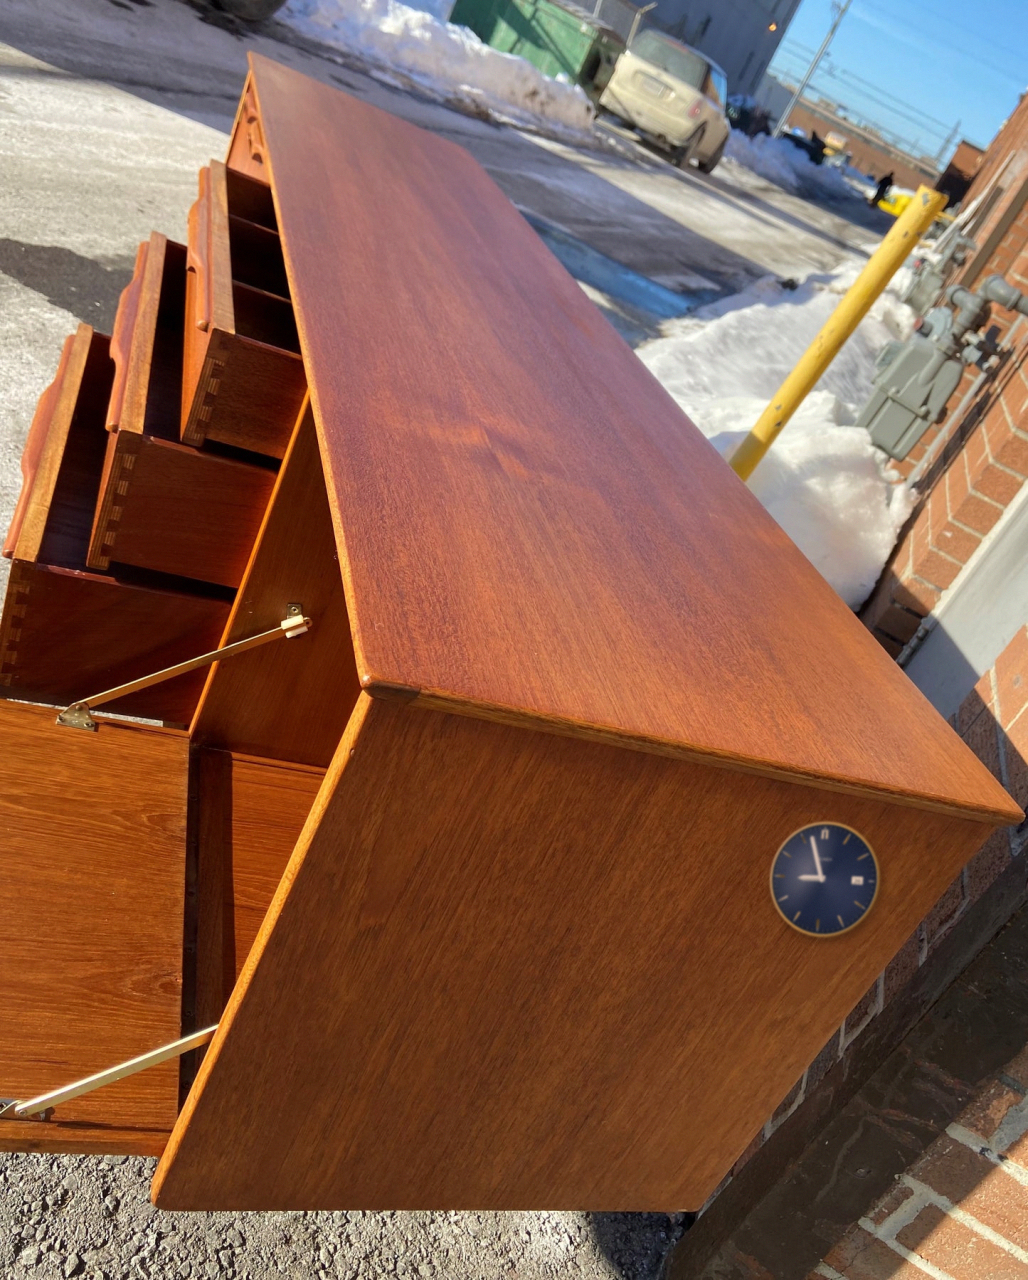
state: 8:57
